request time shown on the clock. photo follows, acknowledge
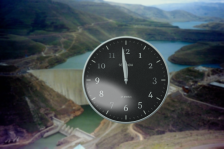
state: 11:59
